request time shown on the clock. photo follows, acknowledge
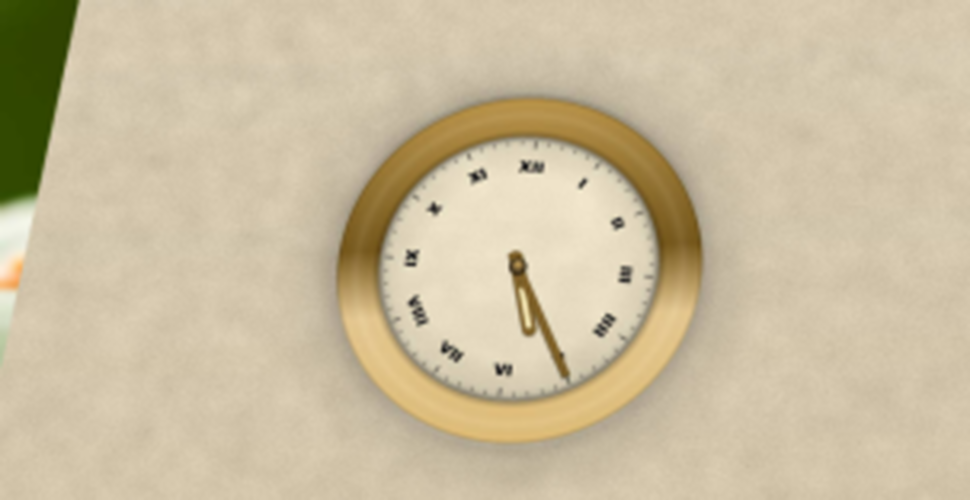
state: 5:25
